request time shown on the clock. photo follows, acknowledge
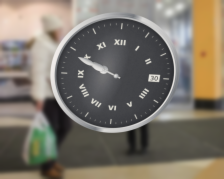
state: 9:49
